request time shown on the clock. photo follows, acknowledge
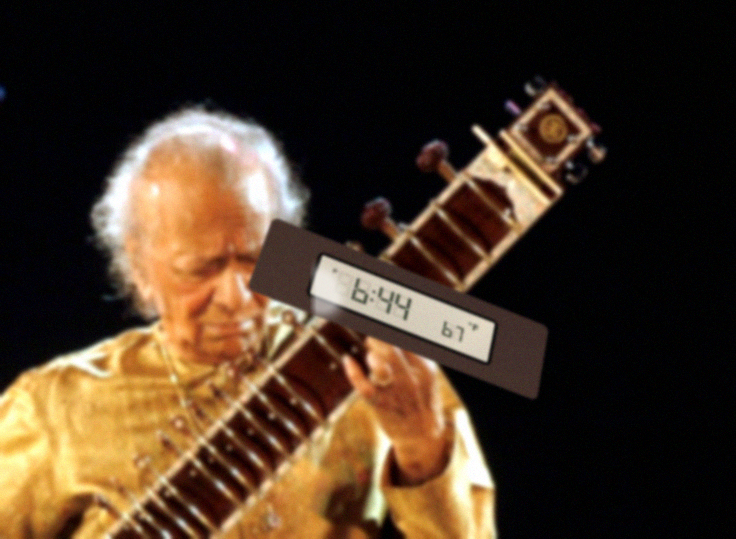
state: 6:44
